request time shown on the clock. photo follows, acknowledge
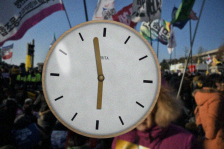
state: 5:58
